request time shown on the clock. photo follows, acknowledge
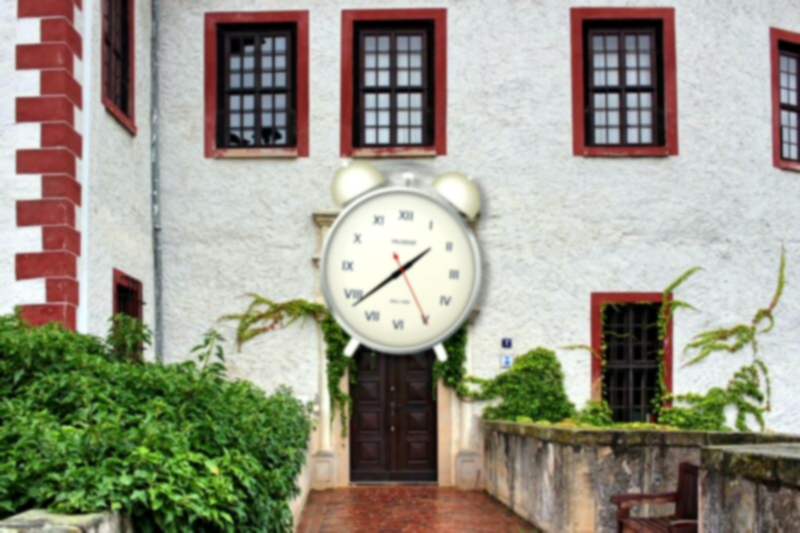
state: 1:38:25
